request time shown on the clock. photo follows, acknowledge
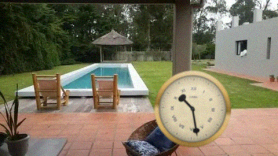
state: 10:28
